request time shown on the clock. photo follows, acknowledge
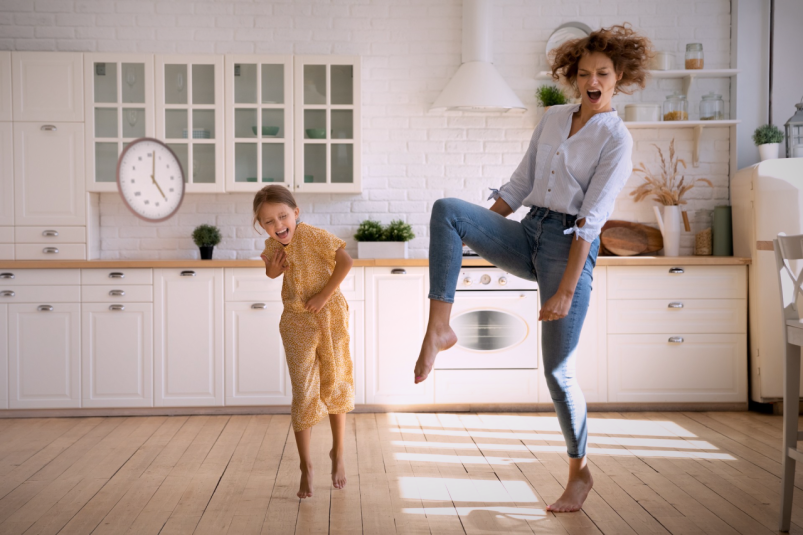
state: 5:02
